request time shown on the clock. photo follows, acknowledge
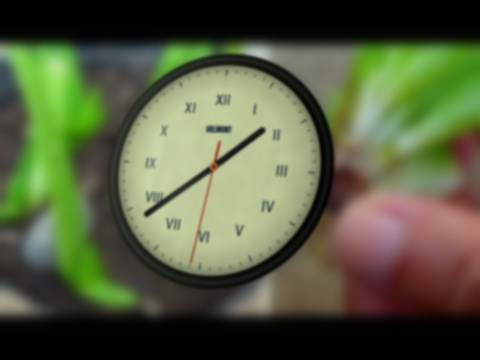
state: 1:38:31
